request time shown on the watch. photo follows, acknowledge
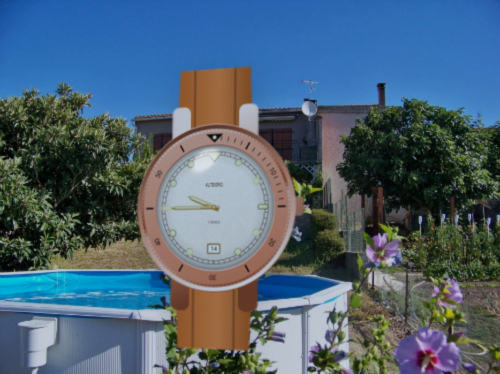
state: 9:45
